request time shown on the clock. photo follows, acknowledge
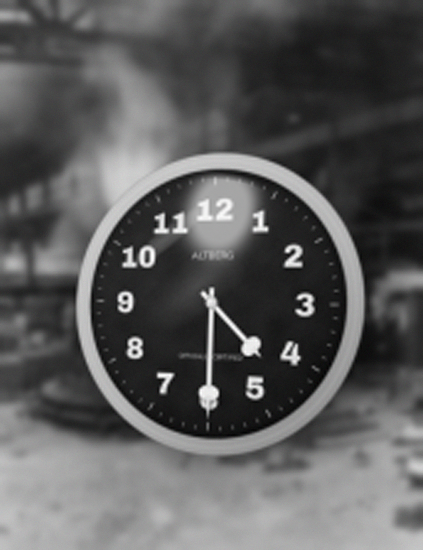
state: 4:30
